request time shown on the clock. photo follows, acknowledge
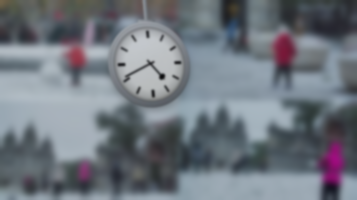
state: 4:41
